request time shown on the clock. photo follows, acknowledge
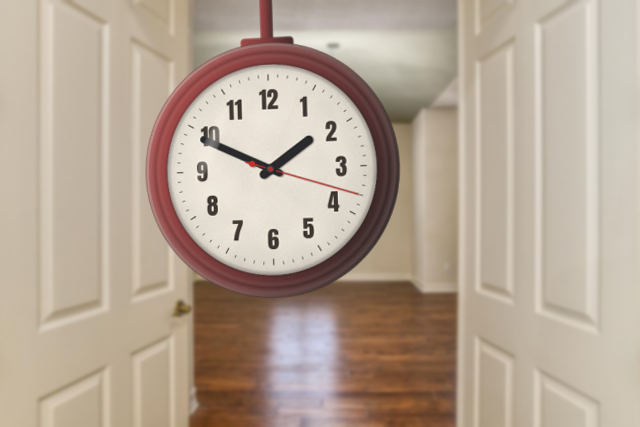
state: 1:49:18
